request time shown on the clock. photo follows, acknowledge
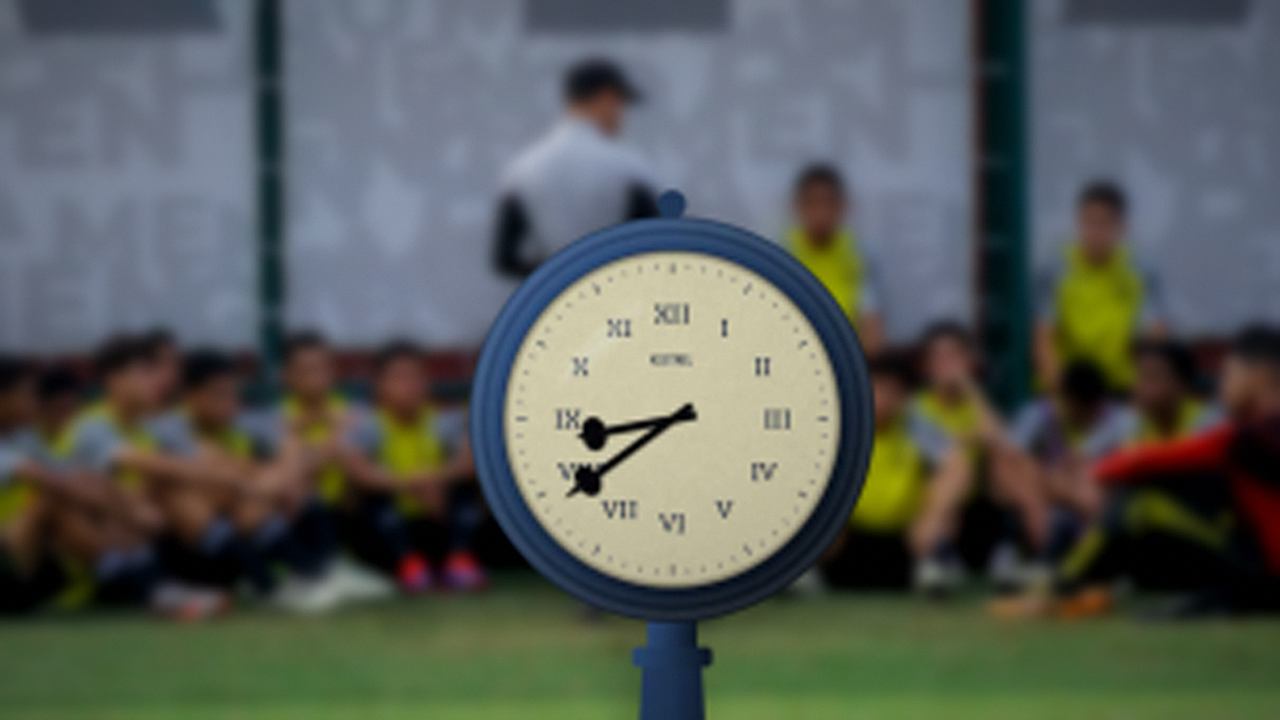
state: 8:39
